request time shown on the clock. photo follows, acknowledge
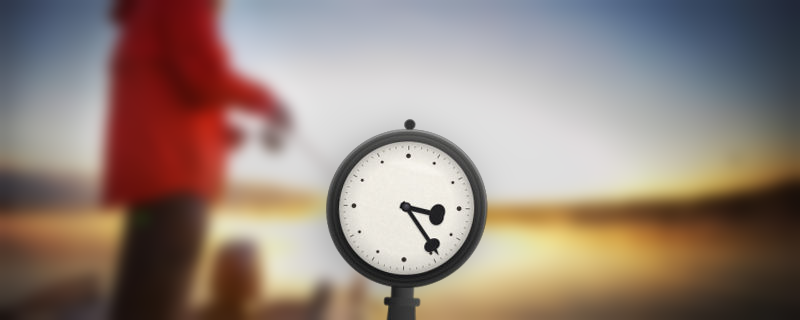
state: 3:24
